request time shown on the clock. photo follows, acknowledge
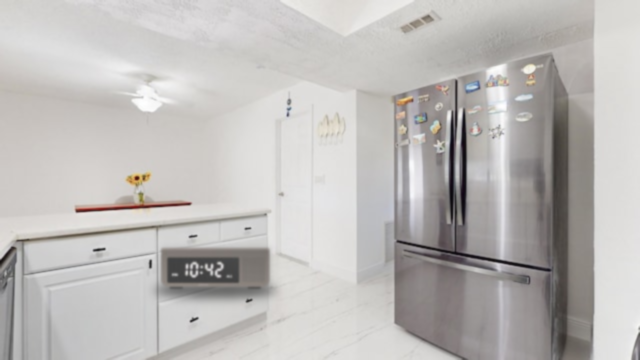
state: 10:42
